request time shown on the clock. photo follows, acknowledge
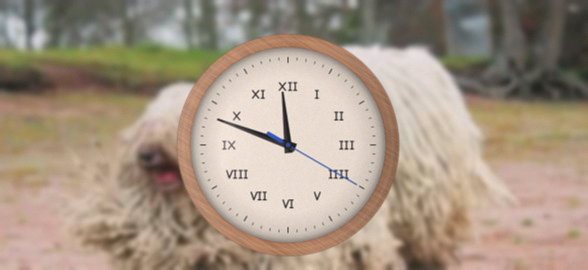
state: 11:48:20
